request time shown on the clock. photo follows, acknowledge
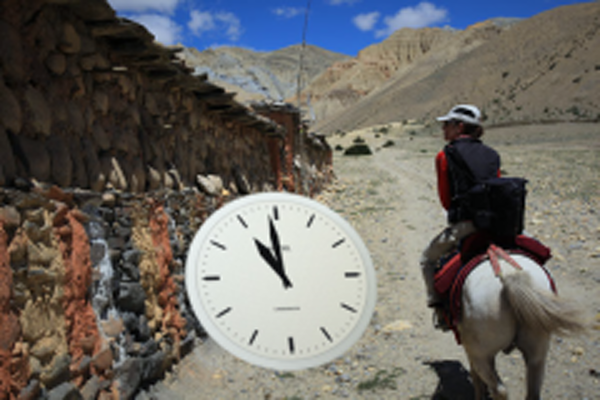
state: 10:59
